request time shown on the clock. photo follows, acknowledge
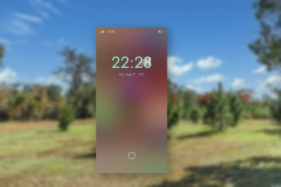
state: 22:28
